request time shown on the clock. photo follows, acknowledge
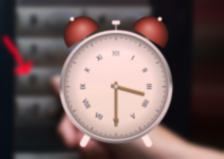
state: 3:30
